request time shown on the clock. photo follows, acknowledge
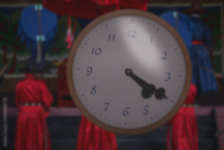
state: 4:20
